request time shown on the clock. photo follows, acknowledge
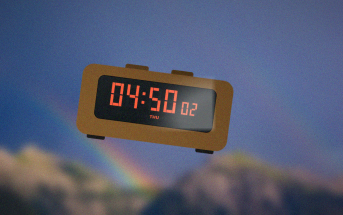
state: 4:50:02
